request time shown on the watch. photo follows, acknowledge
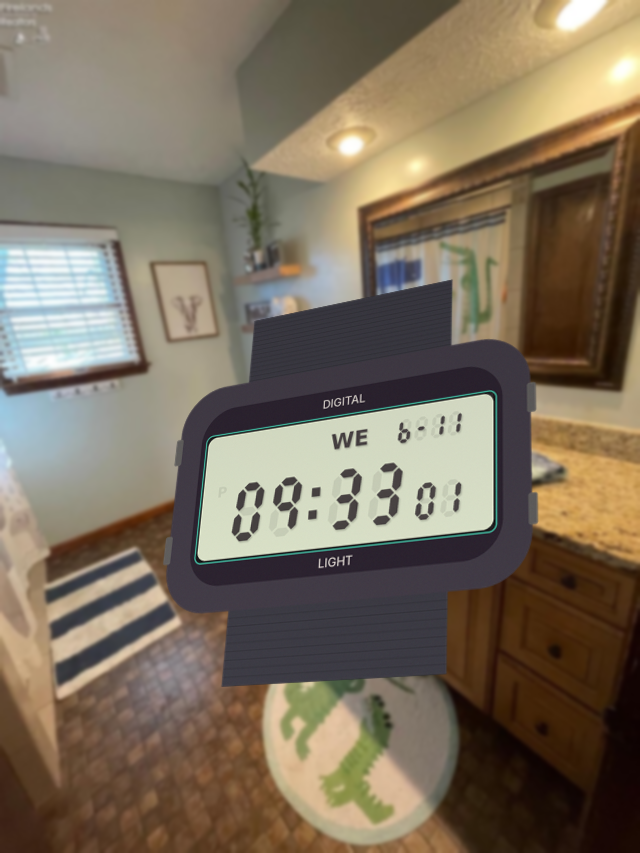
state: 9:33:01
